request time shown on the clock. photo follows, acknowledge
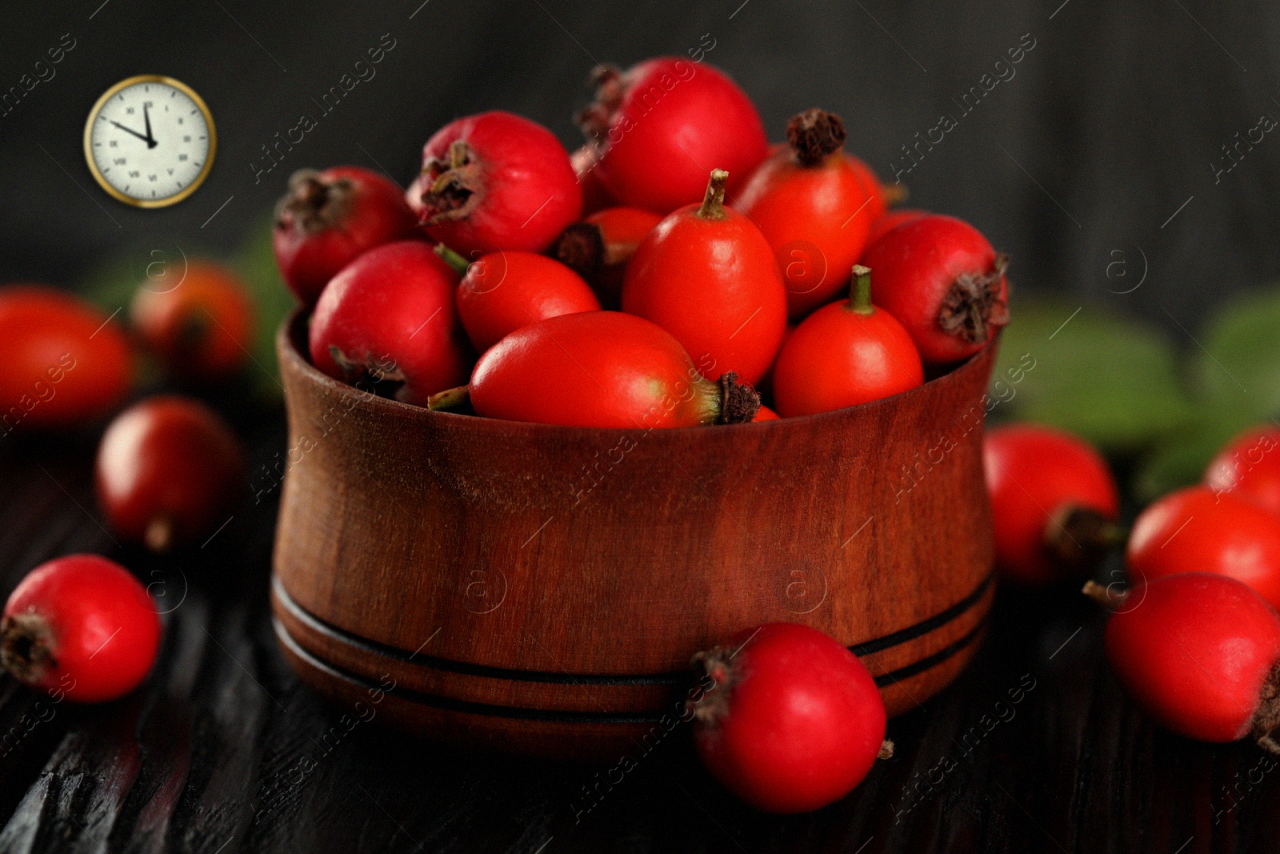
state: 11:50
